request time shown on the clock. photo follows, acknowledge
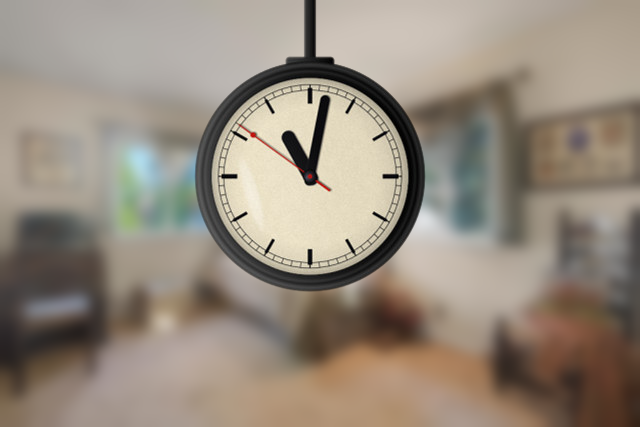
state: 11:01:51
